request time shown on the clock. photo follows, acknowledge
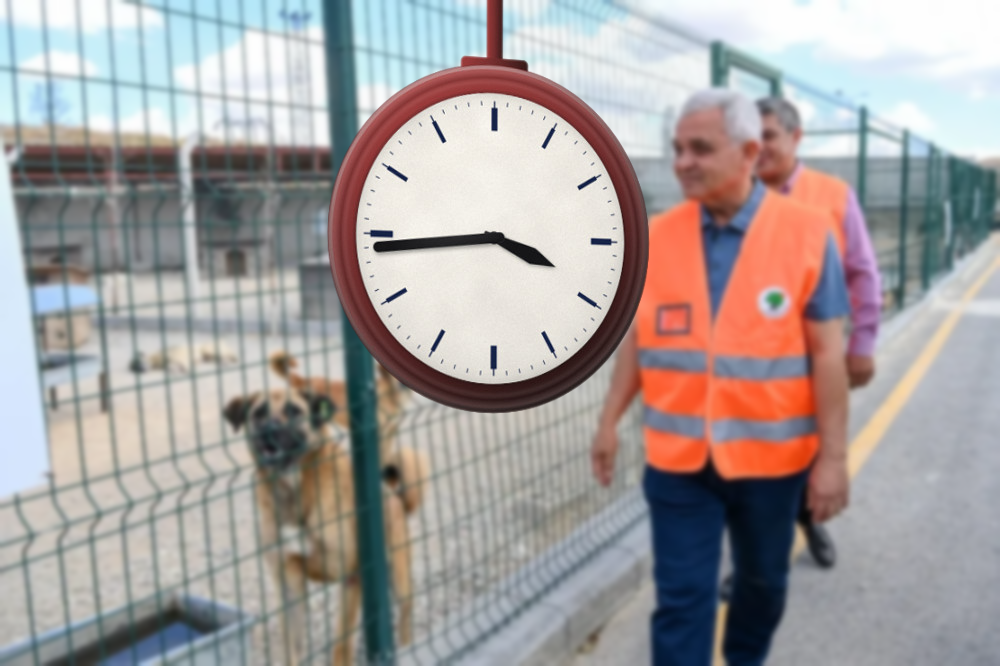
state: 3:44
